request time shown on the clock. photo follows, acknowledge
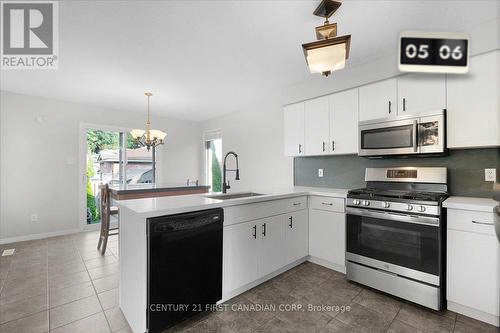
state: 5:06
